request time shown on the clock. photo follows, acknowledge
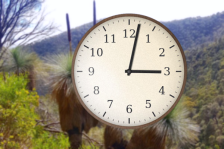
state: 3:02
